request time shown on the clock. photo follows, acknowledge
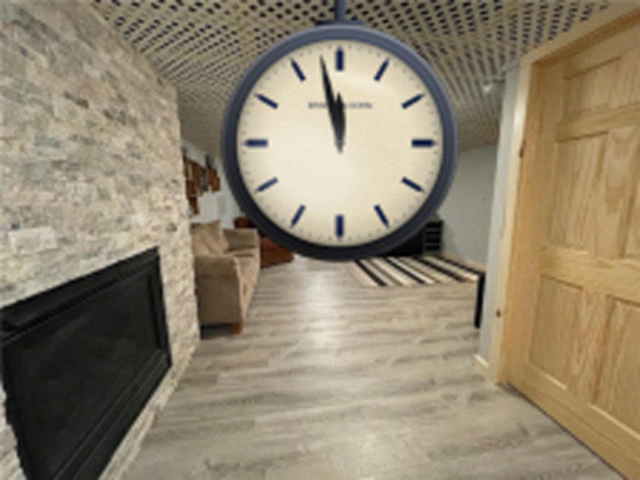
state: 11:58
